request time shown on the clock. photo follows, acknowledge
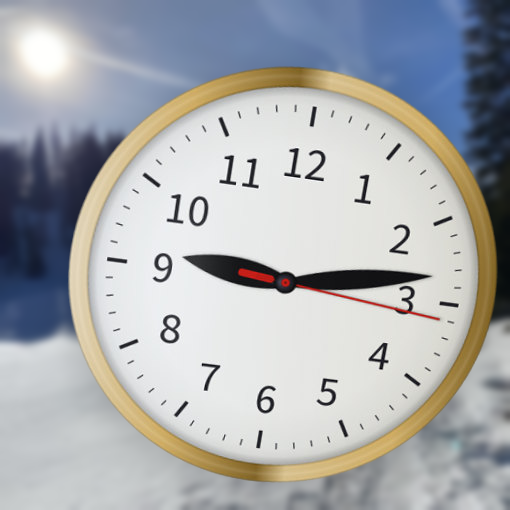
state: 9:13:16
